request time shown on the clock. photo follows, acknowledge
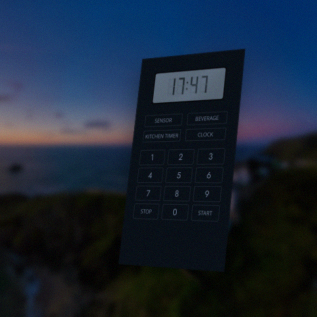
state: 17:47
